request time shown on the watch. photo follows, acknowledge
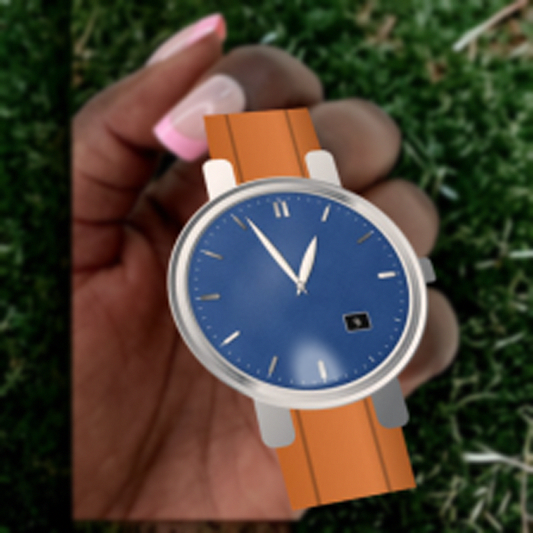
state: 12:56
